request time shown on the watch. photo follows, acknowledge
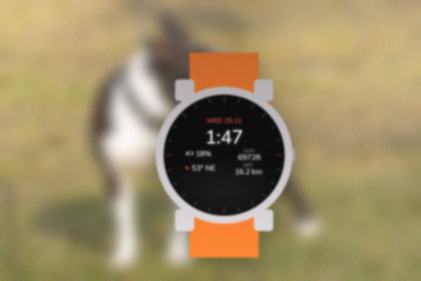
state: 1:47
